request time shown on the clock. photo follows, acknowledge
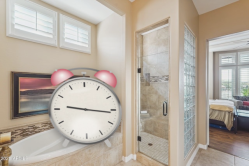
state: 9:16
